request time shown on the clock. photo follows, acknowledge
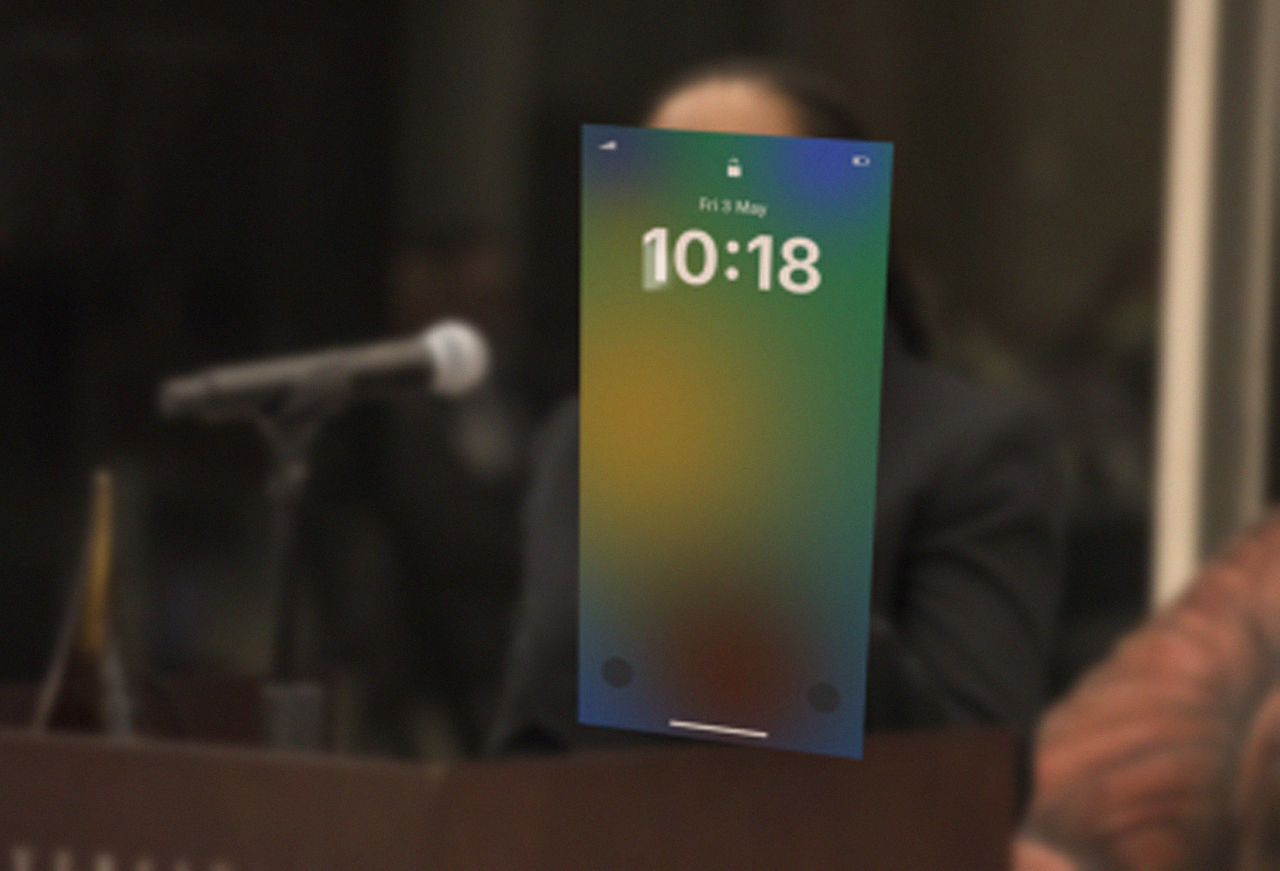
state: 10:18
